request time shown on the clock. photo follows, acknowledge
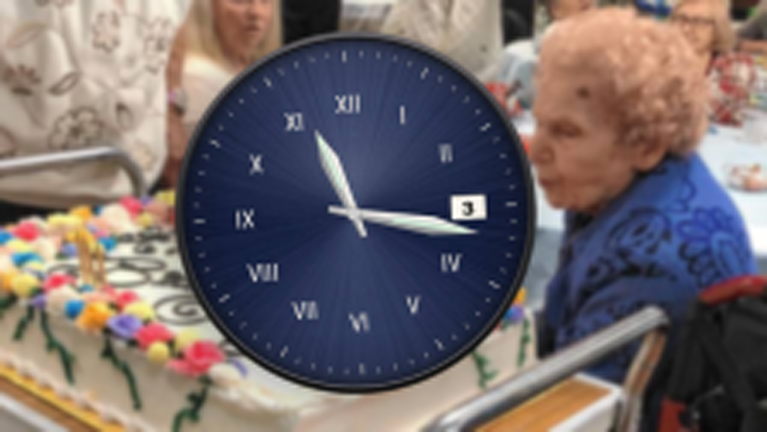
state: 11:17
